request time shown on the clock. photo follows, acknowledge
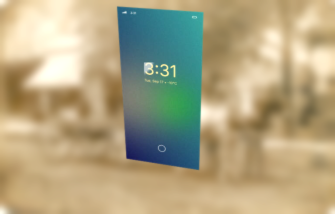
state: 3:31
